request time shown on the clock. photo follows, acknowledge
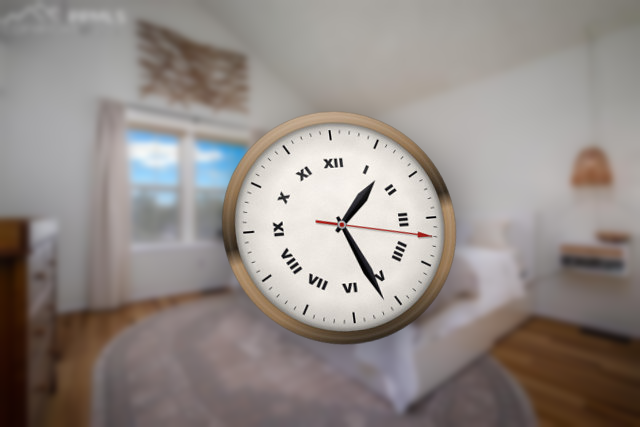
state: 1:26:17
